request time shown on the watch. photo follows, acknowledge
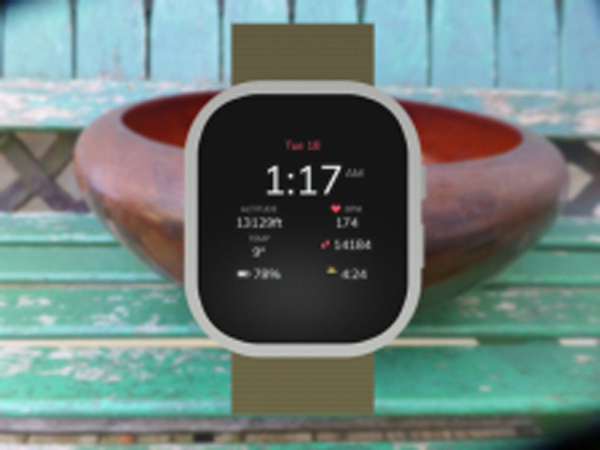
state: 1:17
